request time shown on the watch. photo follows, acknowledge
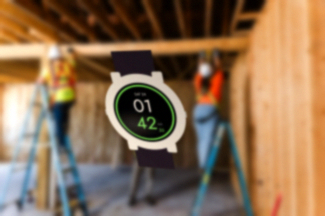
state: 1:42
